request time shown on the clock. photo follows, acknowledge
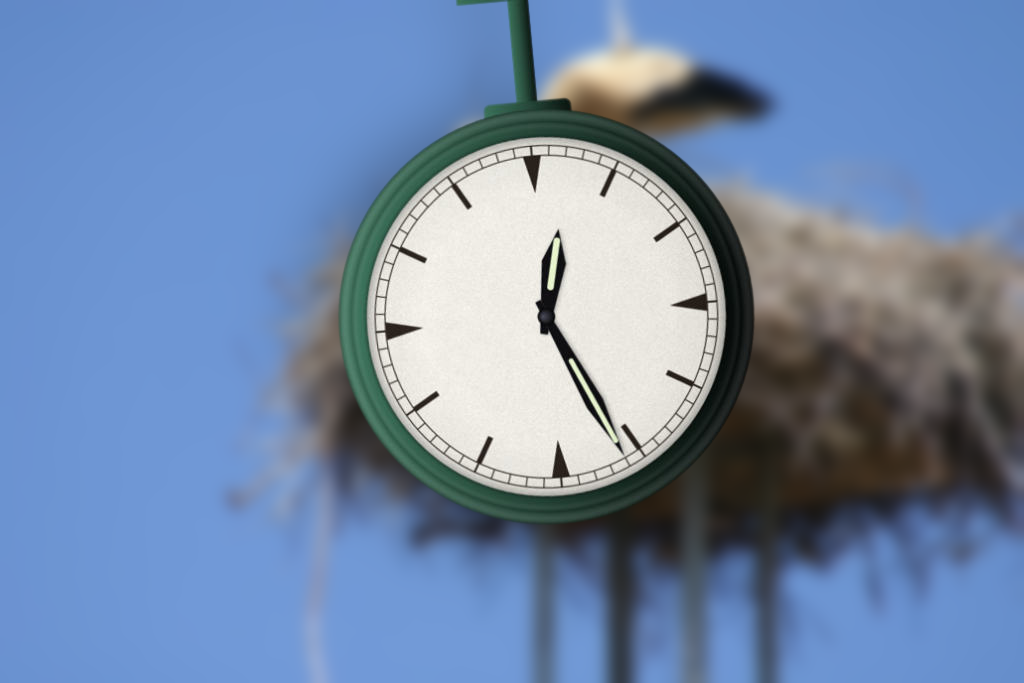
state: 12:26
